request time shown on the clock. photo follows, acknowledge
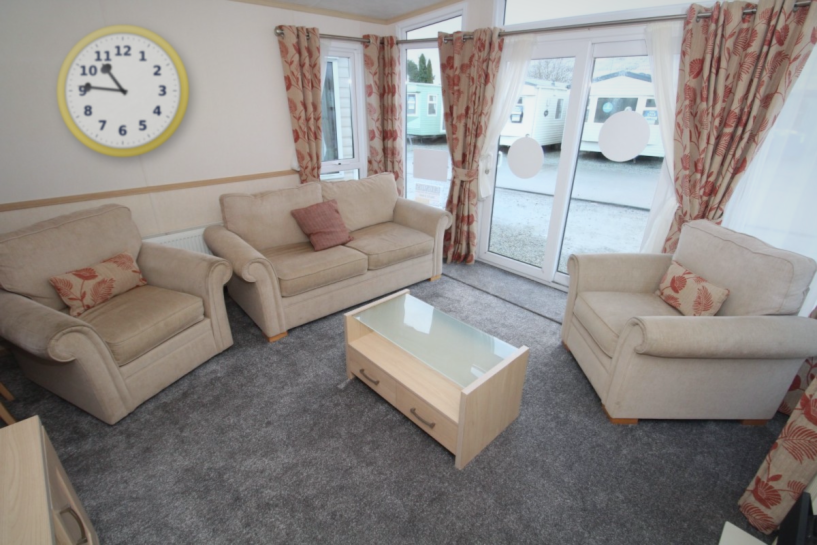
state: 10:46
